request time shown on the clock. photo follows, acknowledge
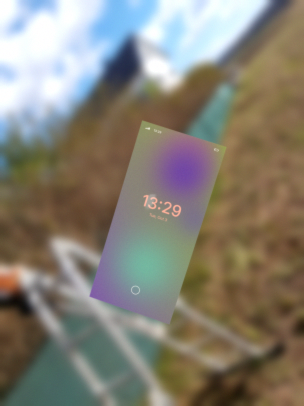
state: 13:29
